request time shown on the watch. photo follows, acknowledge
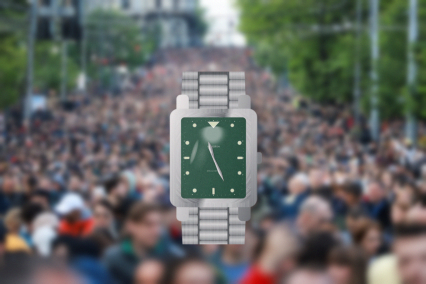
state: 11:26
